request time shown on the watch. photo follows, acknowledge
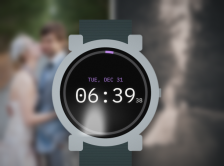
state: 6:39
